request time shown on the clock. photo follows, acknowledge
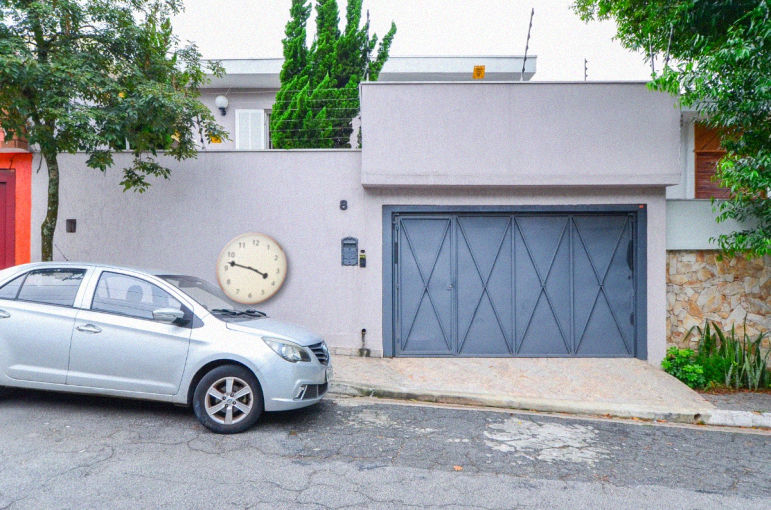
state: 3:47
